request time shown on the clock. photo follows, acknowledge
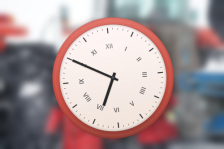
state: 6:50
